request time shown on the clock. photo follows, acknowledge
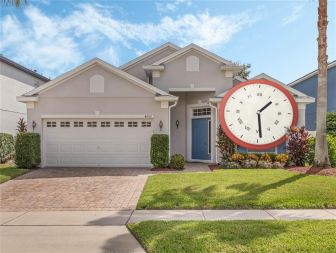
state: 1:29
